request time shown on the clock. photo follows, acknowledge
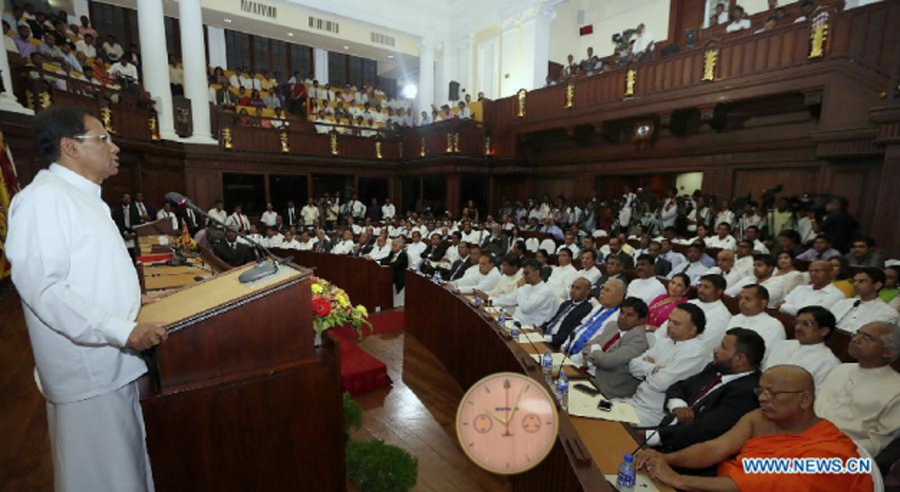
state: 10:04
